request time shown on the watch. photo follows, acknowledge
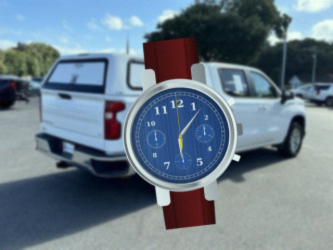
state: 6:07
